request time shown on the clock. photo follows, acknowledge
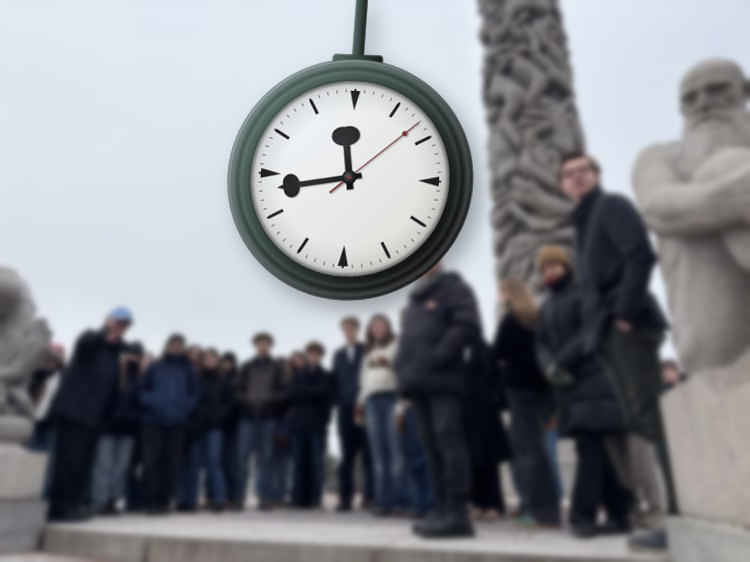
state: 11:43:08
